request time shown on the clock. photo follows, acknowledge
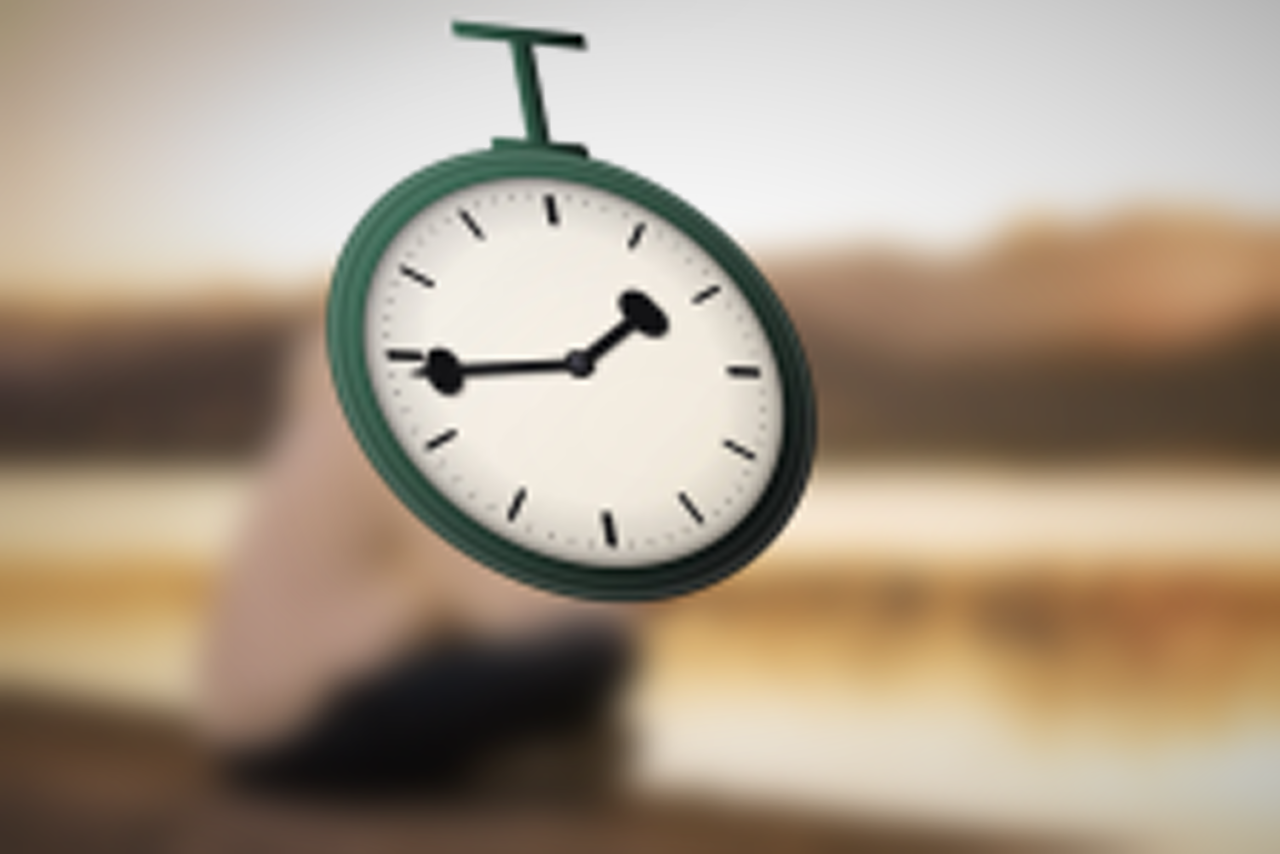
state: 1:44
